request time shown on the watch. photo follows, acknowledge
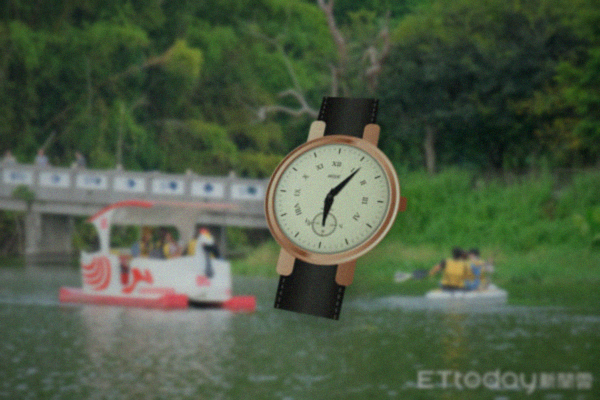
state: 6:06
